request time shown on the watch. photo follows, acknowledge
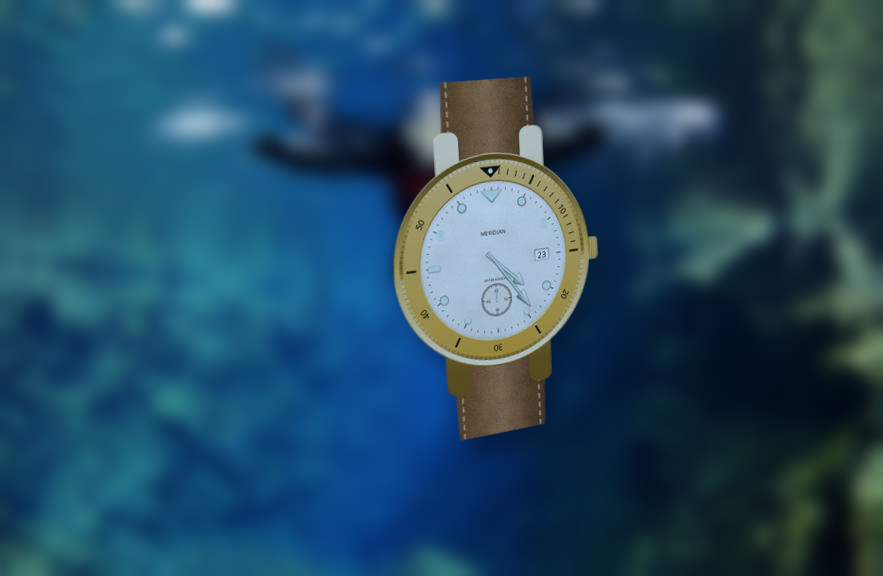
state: 4:24
